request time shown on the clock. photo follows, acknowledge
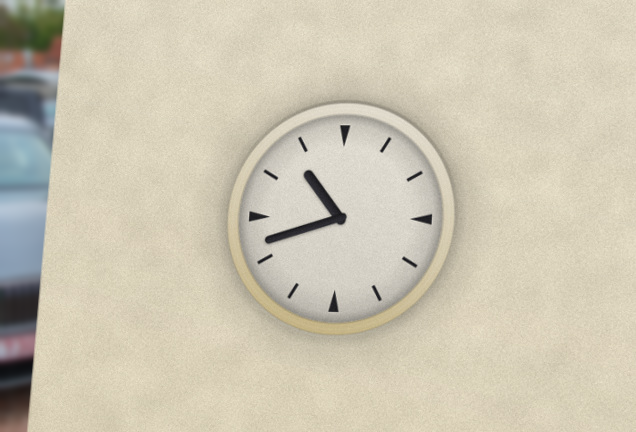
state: 10:42
